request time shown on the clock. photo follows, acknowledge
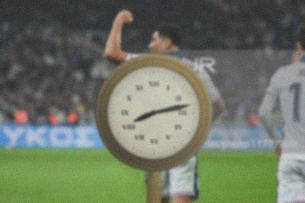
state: 8:13
